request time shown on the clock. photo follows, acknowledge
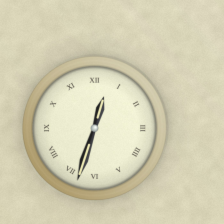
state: 12:33
